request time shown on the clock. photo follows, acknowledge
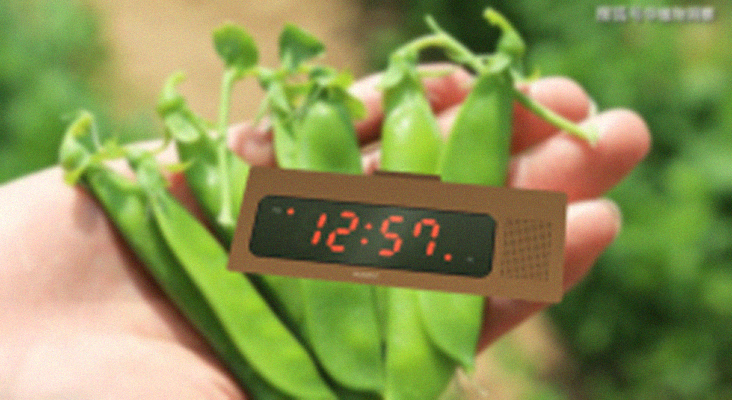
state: 12:57
